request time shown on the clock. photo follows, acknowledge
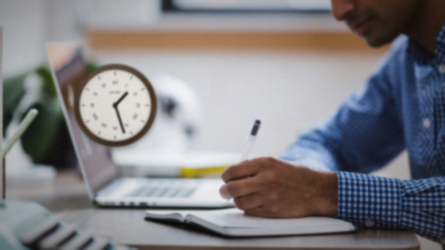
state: 1:27
